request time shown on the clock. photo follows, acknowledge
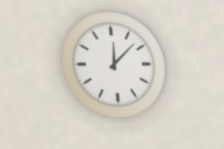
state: 12:08
